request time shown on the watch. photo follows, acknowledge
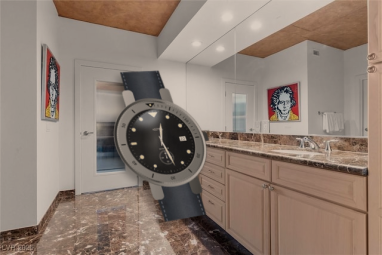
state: 12:28
